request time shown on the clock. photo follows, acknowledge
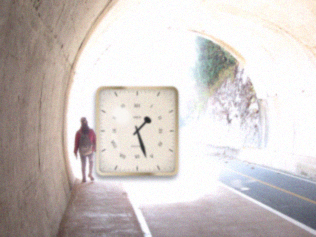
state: 1:27
